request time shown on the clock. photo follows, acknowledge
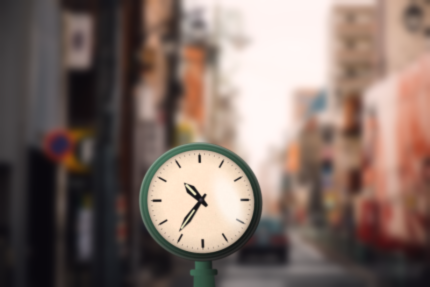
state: 10:36
